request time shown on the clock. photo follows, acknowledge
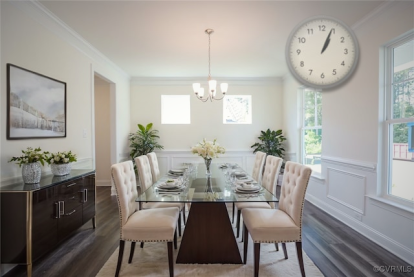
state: 1:04
